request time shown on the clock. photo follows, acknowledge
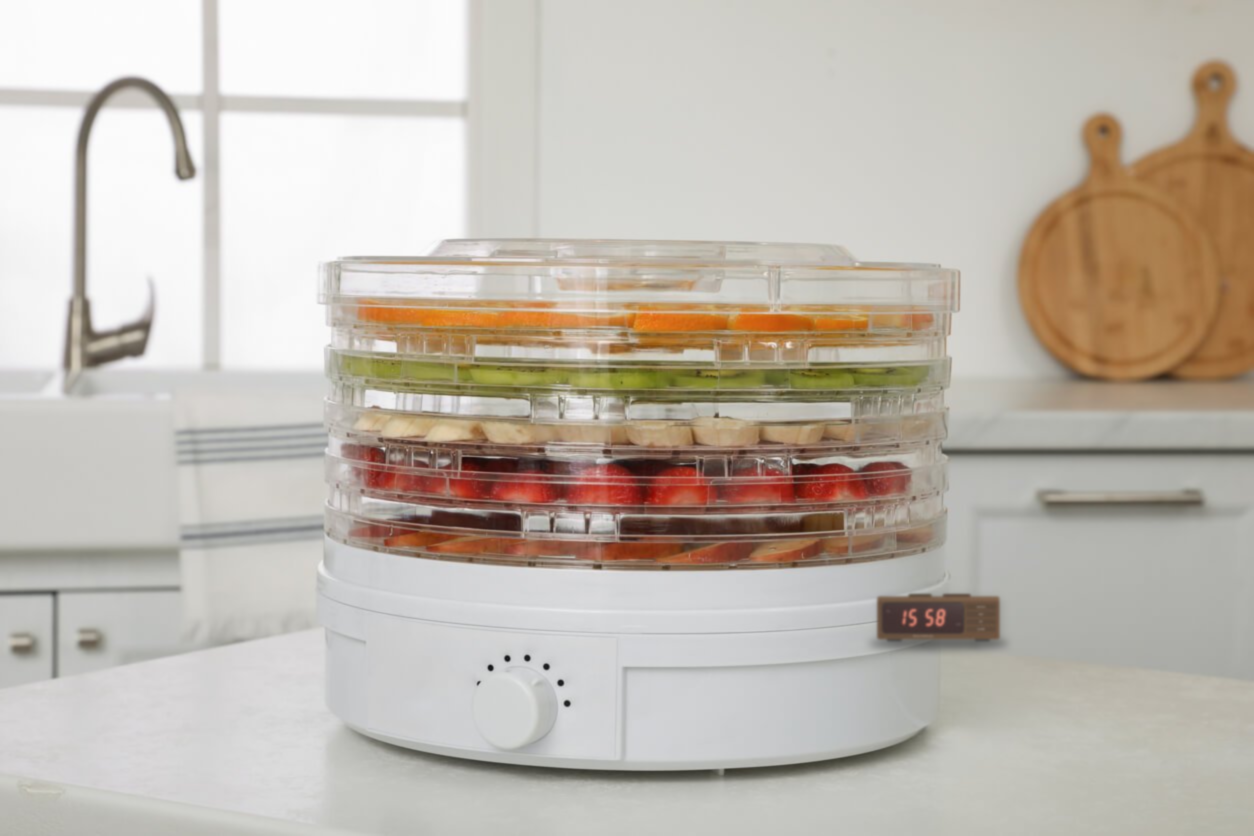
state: 15:58
